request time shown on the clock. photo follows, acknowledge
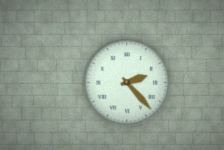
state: 2:23
